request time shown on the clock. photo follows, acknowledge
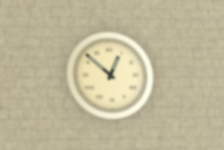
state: 12:52
